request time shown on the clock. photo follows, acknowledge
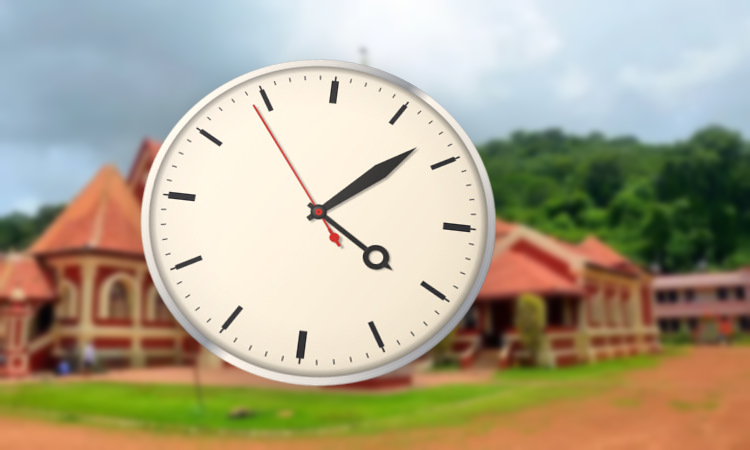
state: 4:07:54
